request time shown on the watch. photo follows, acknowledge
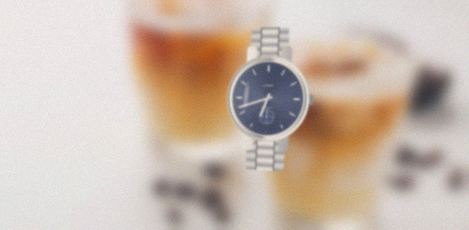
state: 6:42
